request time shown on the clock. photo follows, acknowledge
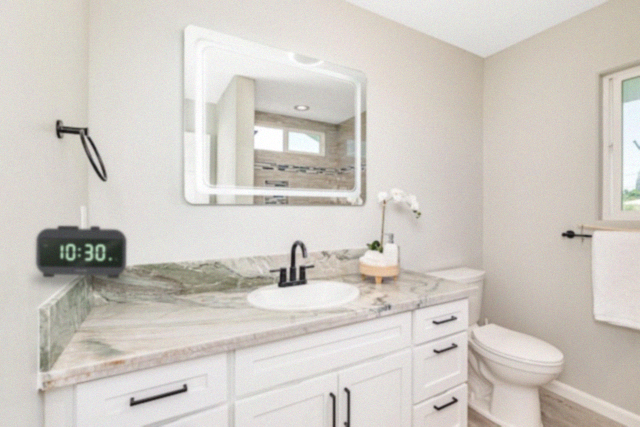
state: 10:30
